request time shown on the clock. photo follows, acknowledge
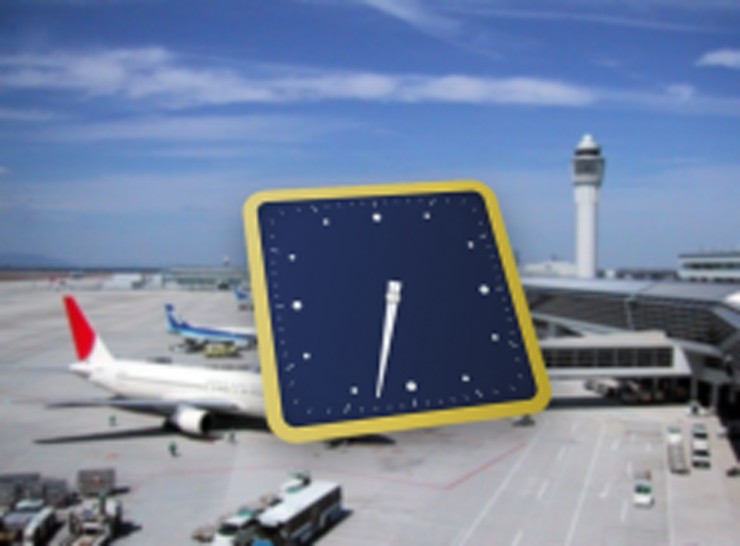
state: 6:33
